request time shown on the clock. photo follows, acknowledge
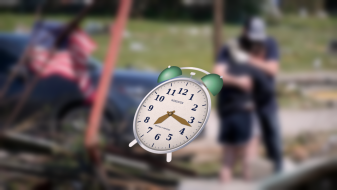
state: 7:17
